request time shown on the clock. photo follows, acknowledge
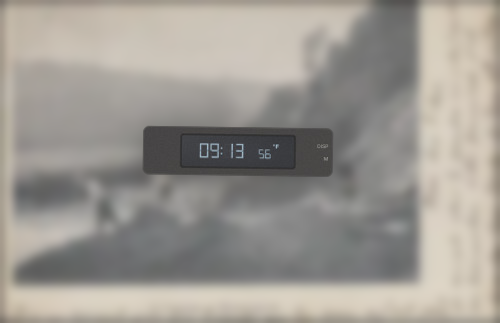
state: 9:13
